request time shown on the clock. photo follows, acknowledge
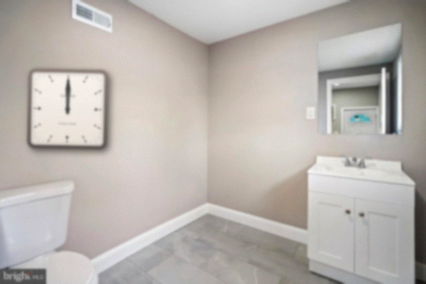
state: 12:00
